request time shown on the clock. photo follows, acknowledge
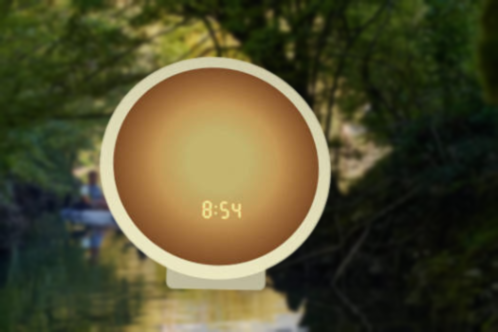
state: 8:54
